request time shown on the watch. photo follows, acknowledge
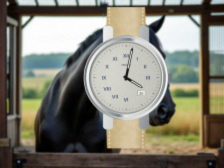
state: 4:02
